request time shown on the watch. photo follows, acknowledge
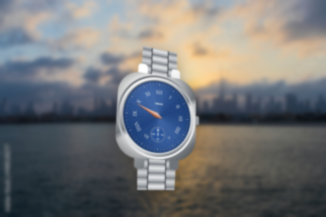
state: 9:49
